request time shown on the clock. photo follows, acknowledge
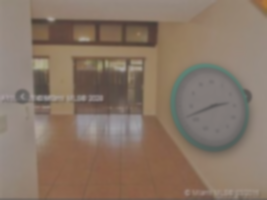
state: 2:42
